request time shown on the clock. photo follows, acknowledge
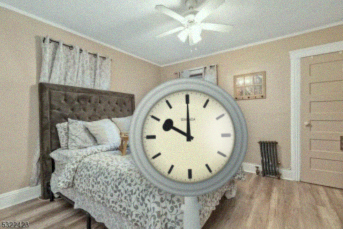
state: 10:00
